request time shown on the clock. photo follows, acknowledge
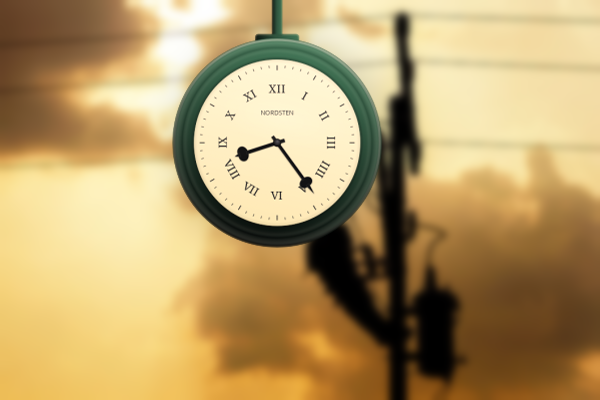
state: 8:24
